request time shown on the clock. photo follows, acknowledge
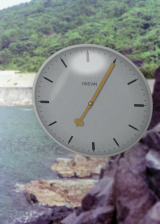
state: 7:05
